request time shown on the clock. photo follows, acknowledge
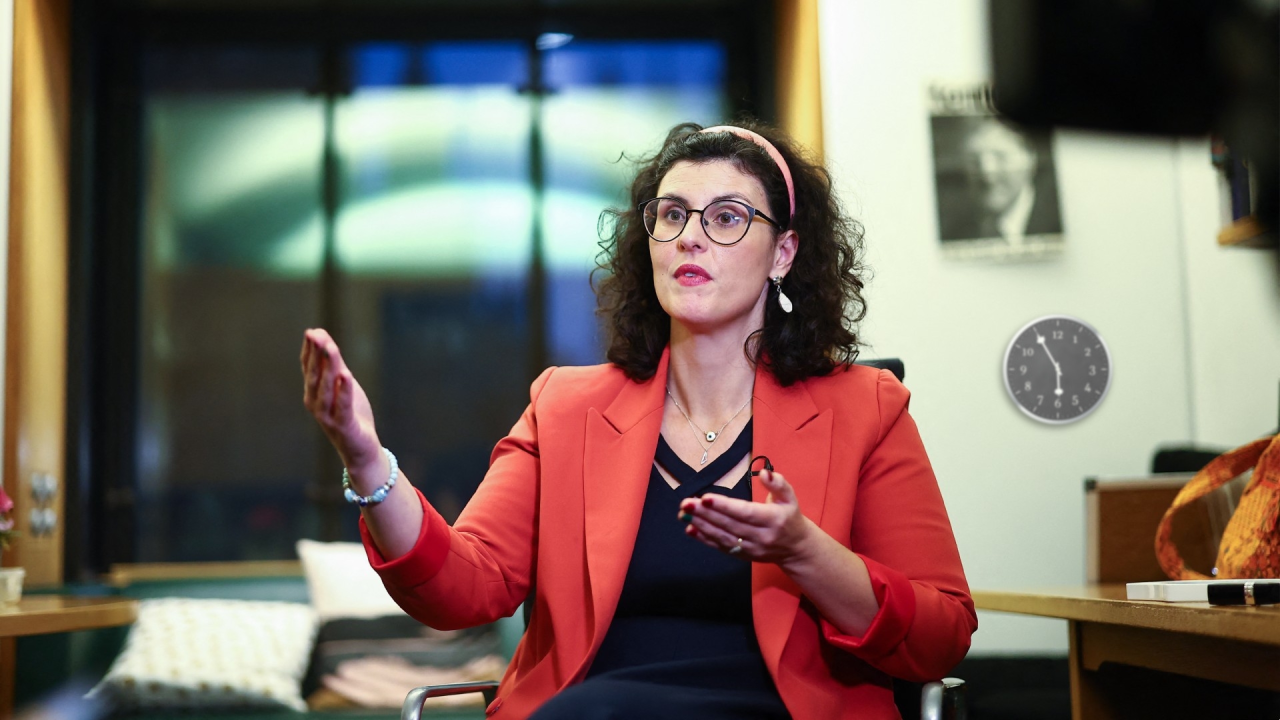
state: 5:55
